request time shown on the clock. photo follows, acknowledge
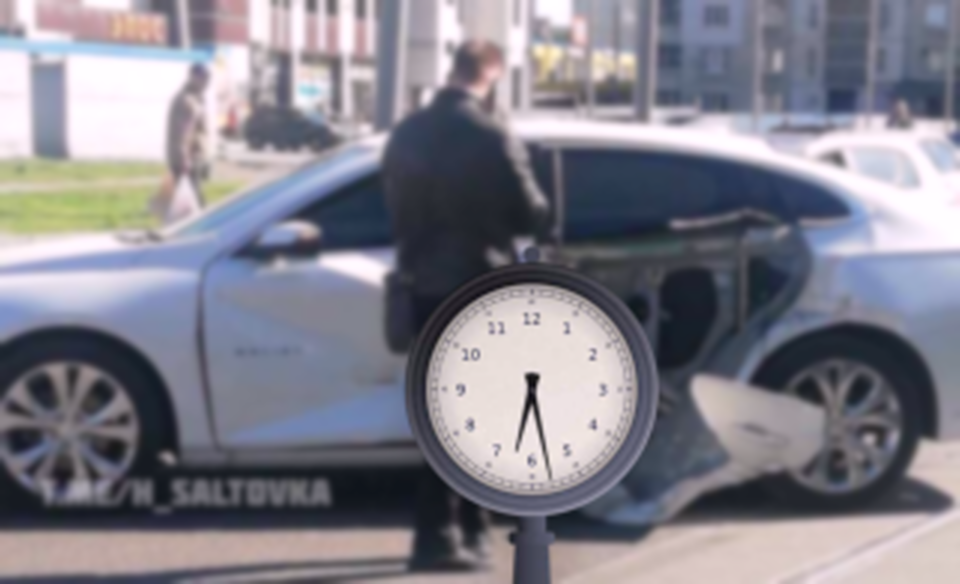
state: 6:28
